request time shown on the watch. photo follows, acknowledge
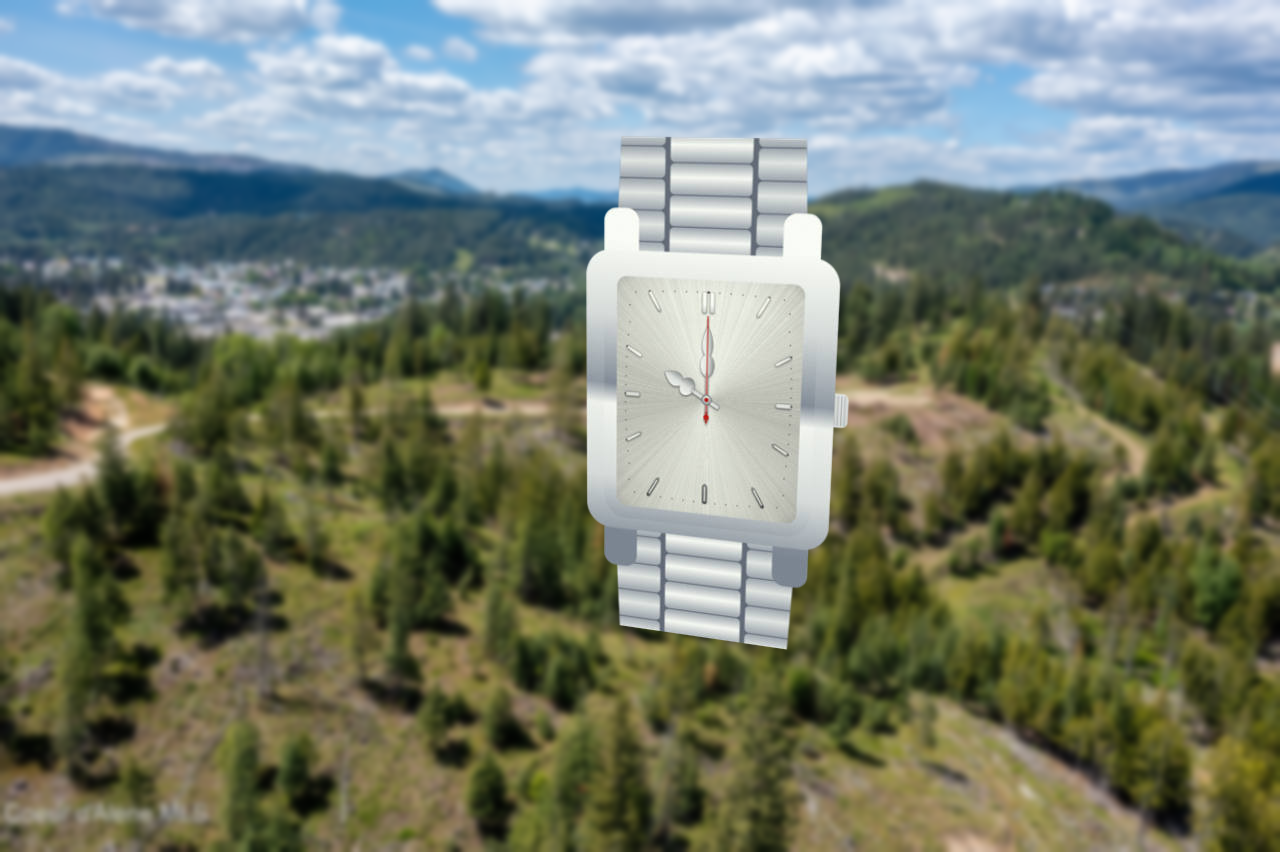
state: 10:00:00
